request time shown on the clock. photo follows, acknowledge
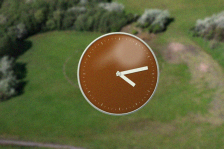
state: 4:13
